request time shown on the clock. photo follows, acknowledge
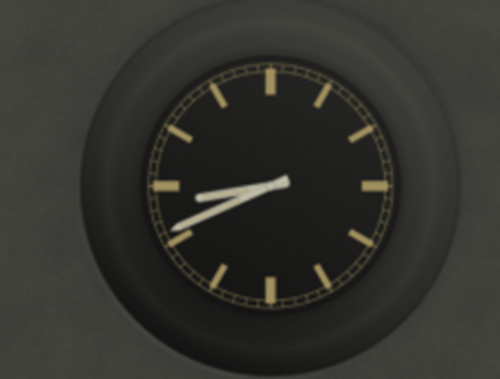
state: 8:41
